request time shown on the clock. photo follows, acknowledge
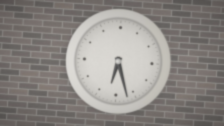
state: 6:27
